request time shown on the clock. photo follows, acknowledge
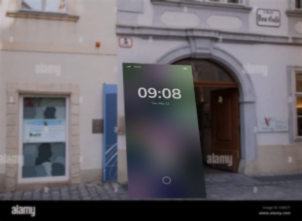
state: 9:08
